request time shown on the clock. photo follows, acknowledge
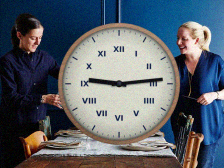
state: 9:14
